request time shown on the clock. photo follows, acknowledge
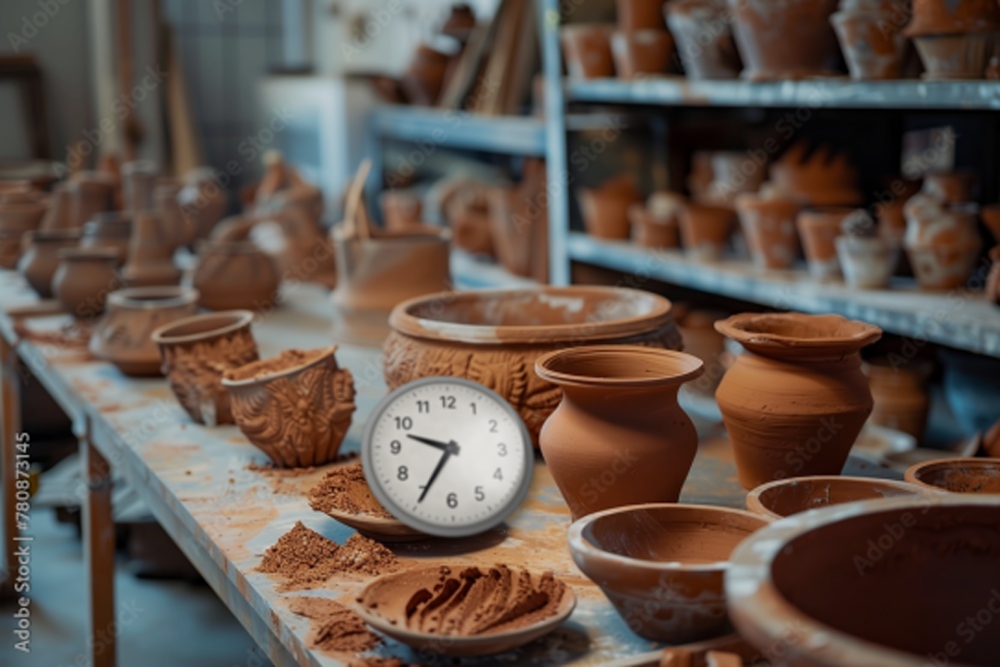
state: 9:35
